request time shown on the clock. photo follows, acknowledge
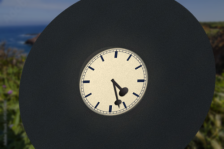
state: 4:27
